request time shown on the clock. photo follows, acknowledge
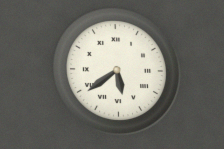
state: 5:39
